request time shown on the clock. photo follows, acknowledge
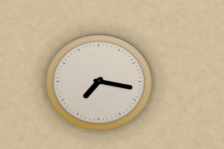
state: 7:17
